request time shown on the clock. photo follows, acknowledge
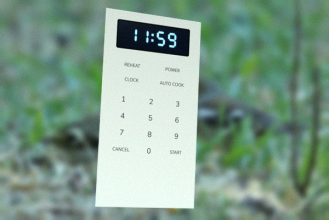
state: 11:59
